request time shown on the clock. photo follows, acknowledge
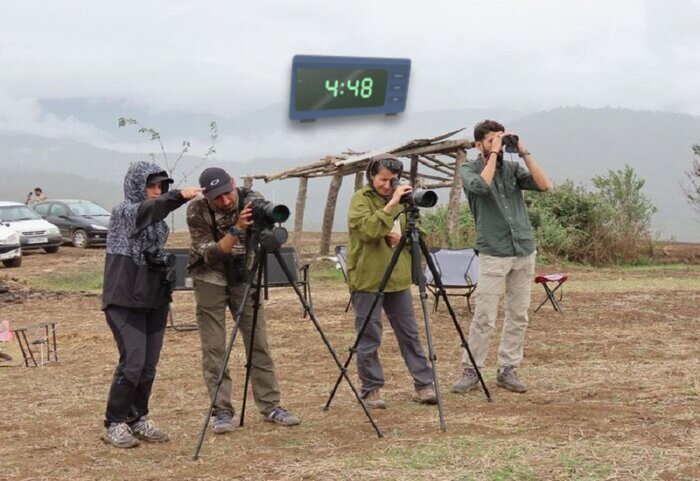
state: 4:48
